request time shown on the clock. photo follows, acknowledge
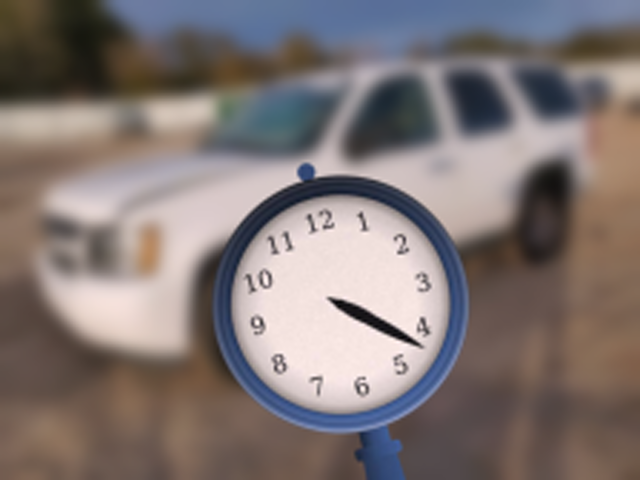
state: 4:22
